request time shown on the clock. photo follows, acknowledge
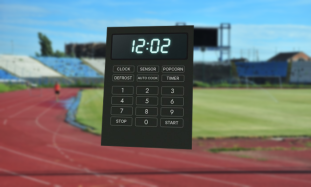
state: 12:02
